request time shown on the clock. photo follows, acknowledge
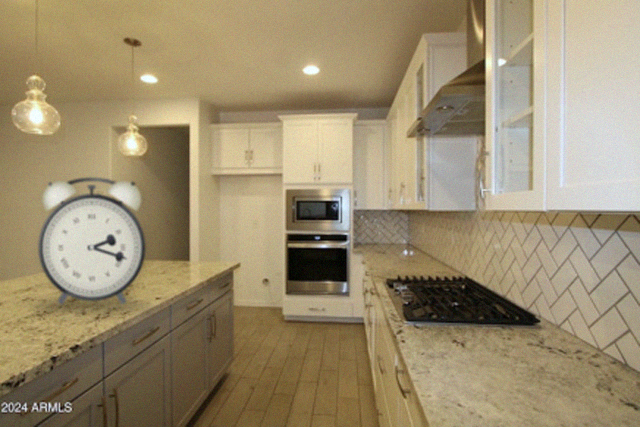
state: 2:18
